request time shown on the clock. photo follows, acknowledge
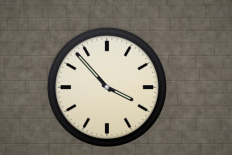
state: 3:53
